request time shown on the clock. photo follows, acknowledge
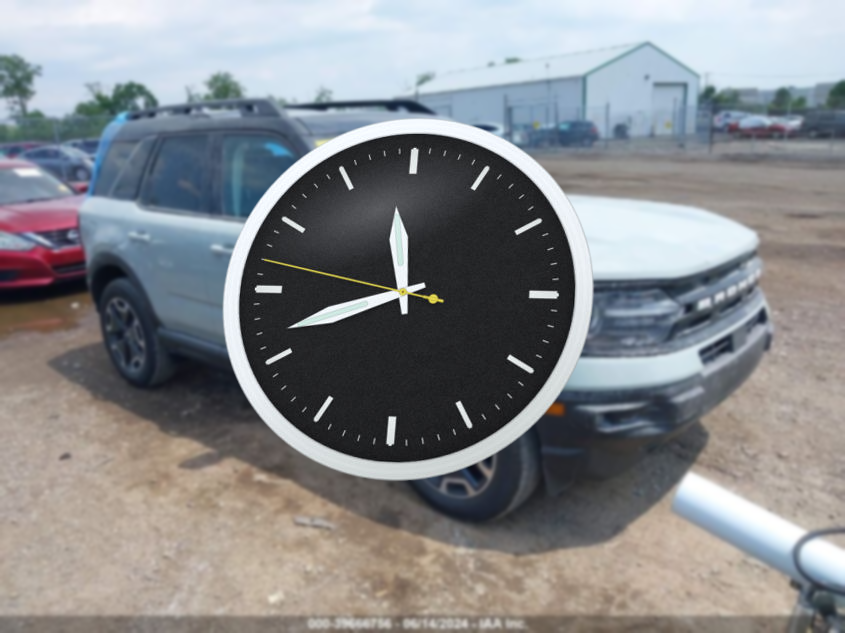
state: 11:41:47
